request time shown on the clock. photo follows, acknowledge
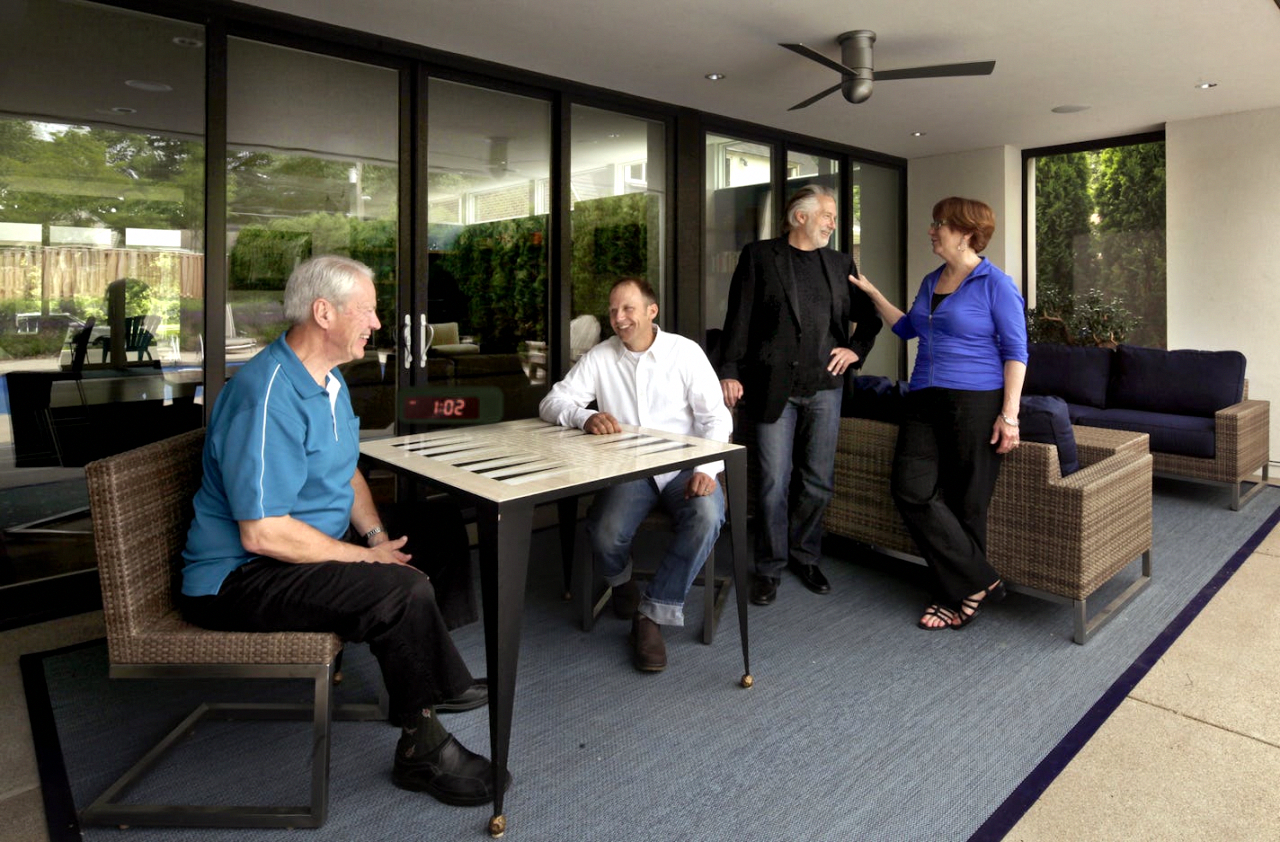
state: 1:02
